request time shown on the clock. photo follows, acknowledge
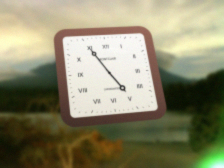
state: 4:55
